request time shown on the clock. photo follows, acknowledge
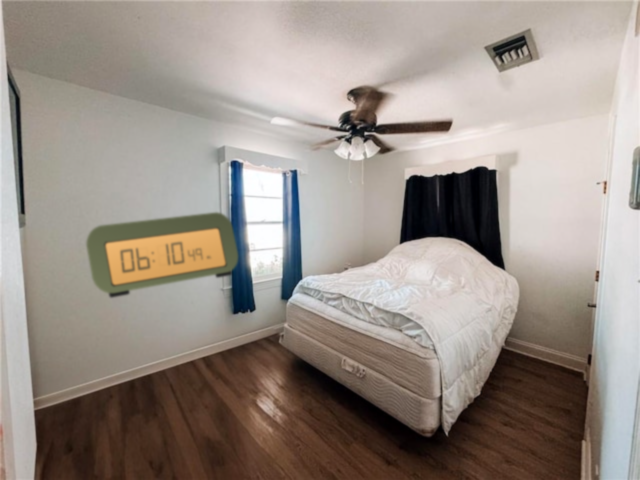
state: 6:10:49
